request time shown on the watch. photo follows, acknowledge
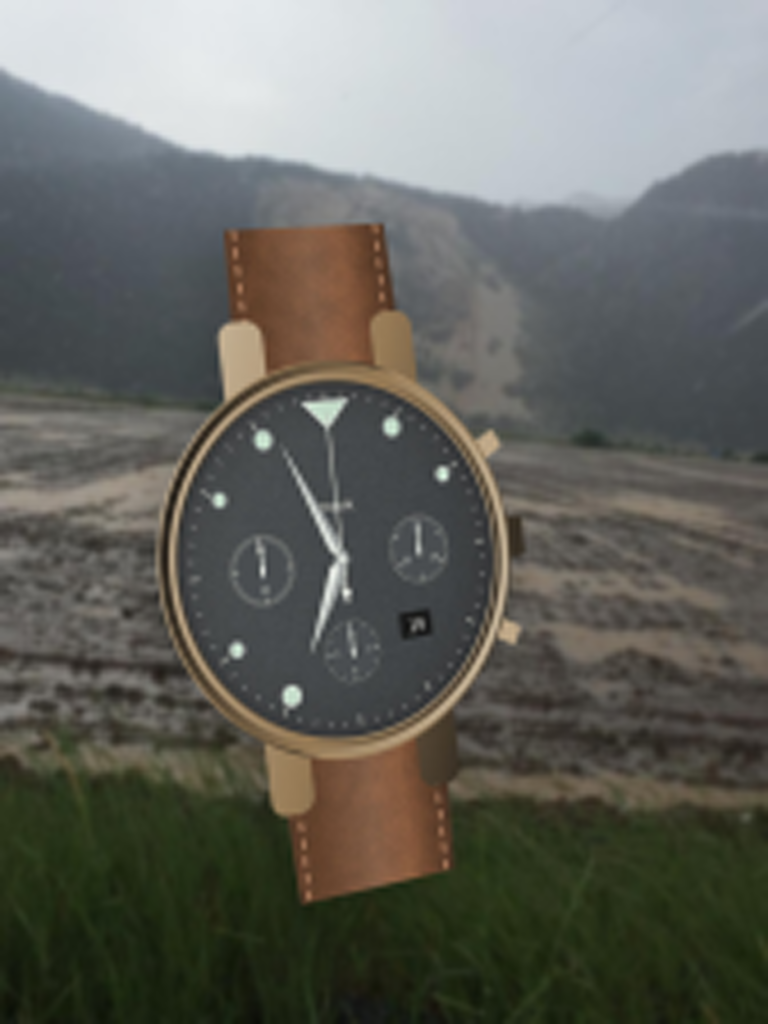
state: 6:56
